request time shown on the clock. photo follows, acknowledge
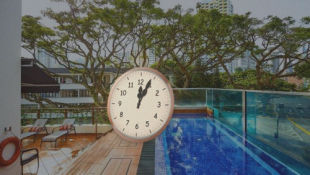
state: 12:04
